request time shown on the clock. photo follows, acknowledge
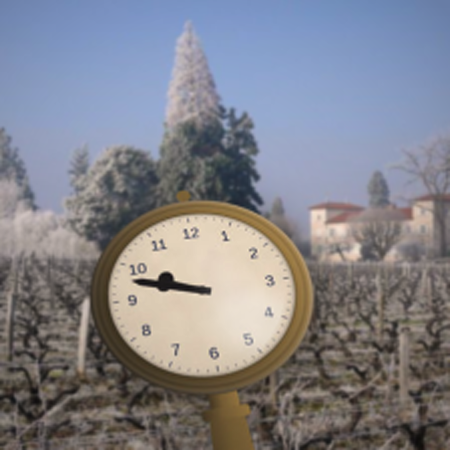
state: 9:48
